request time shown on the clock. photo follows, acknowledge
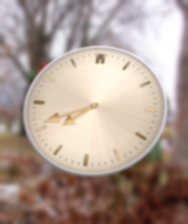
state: 7:41
